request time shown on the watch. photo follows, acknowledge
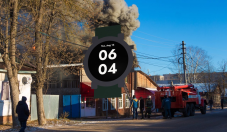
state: 6:04
